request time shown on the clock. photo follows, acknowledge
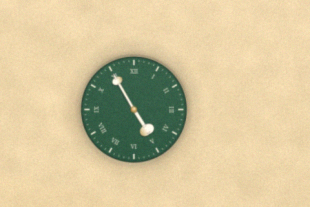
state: 4:55
